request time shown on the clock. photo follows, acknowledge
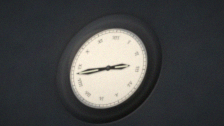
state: 2:43
